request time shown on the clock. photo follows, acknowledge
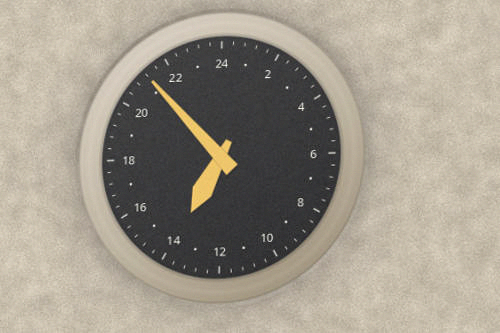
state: 13:53
